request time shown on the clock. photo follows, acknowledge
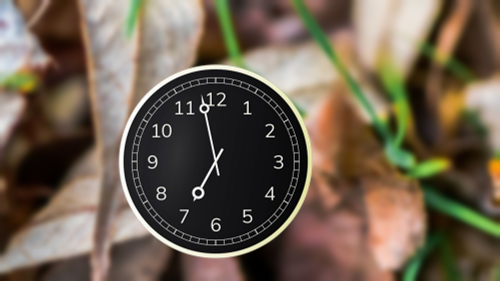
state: 6:58
